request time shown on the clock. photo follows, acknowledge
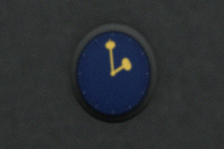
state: 1:59
